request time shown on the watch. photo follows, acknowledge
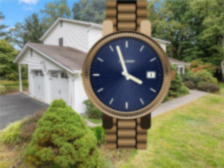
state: 3:57
